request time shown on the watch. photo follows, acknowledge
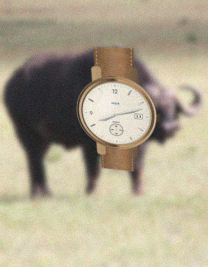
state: 8:12
